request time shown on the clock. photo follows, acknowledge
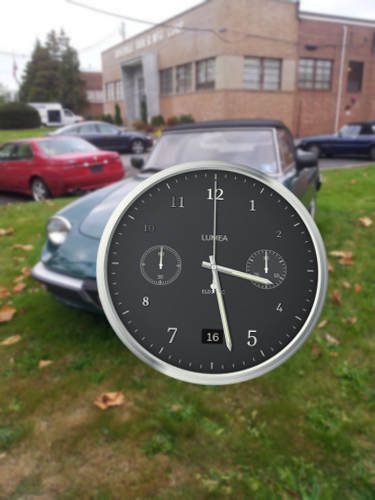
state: 3:28
